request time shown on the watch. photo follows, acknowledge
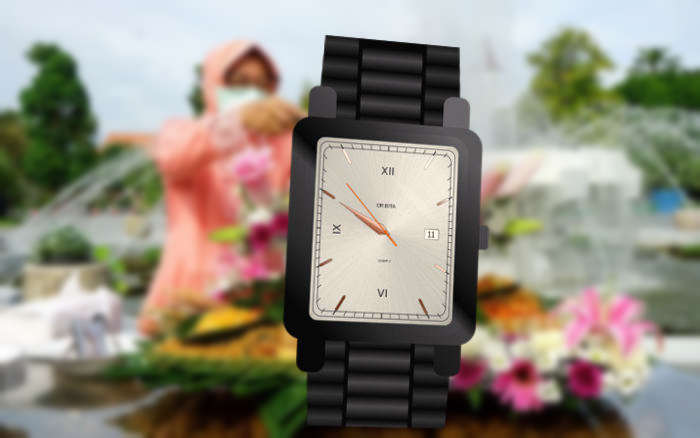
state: 9:49:53
